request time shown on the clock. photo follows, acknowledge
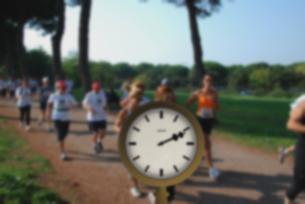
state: 2:11
